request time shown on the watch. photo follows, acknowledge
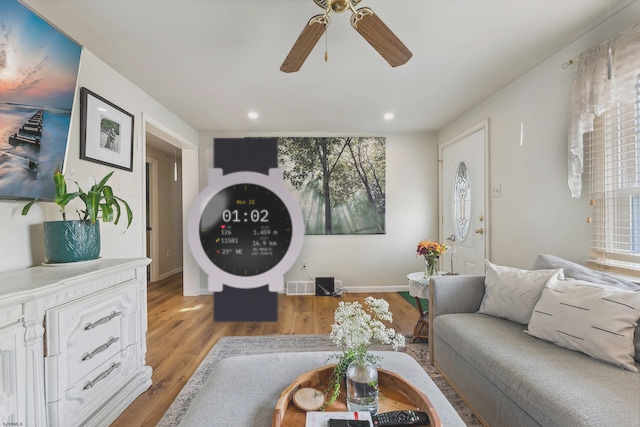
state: 1:02
